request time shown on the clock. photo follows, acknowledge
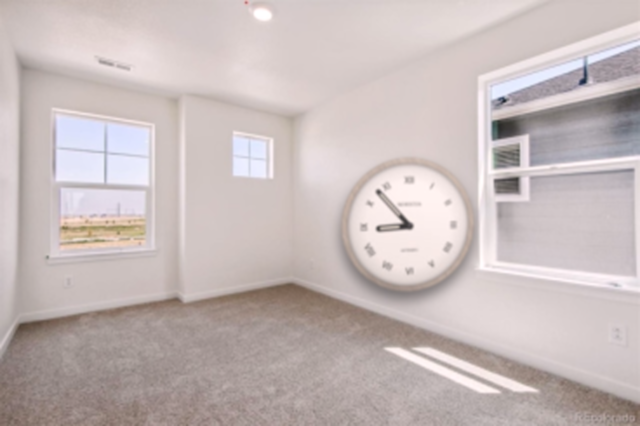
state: 8:53
